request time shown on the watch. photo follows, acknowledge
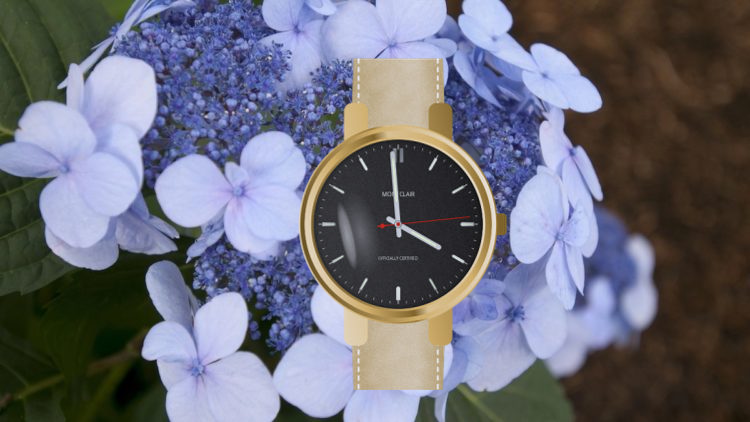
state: 3:59:14
